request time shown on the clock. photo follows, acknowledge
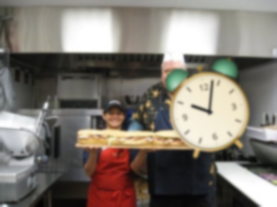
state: 10:03
